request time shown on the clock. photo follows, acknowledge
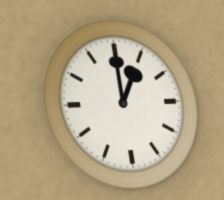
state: 1:00
